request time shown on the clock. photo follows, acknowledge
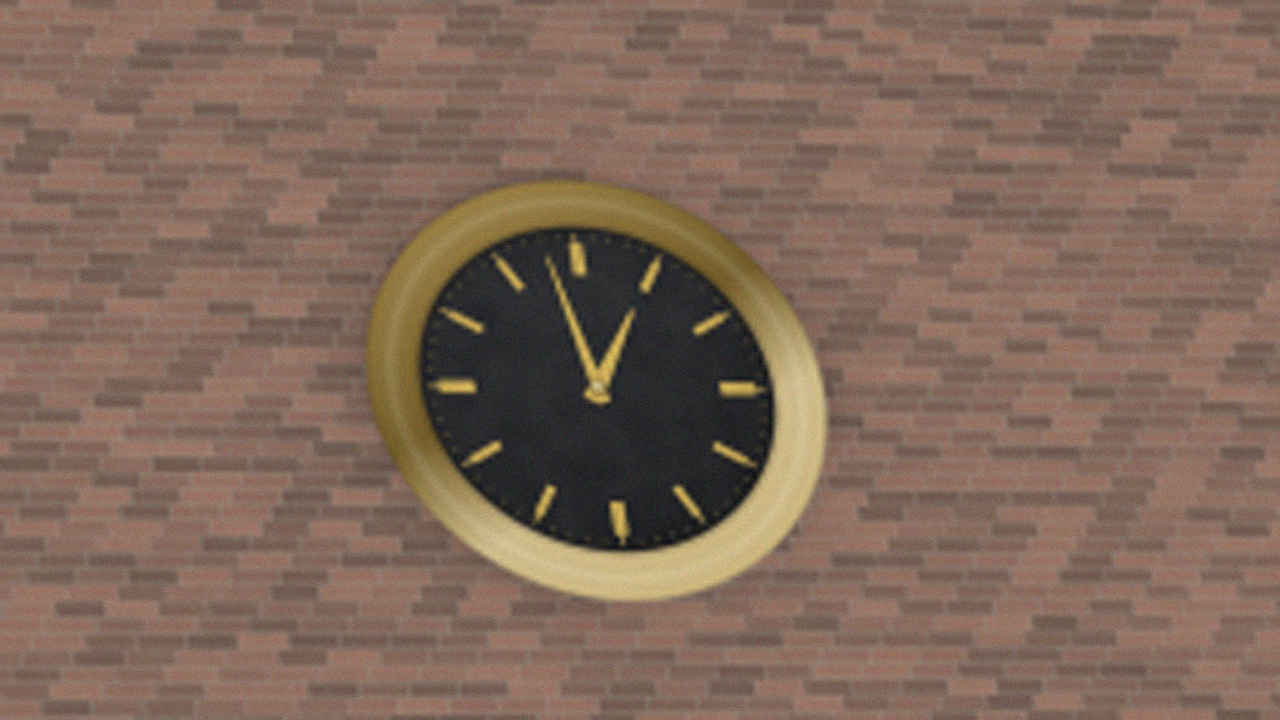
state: 12:58
